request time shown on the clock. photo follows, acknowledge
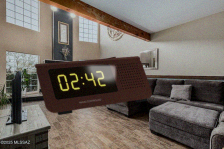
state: 2:42
